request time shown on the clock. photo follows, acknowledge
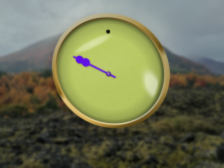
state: 9:49
